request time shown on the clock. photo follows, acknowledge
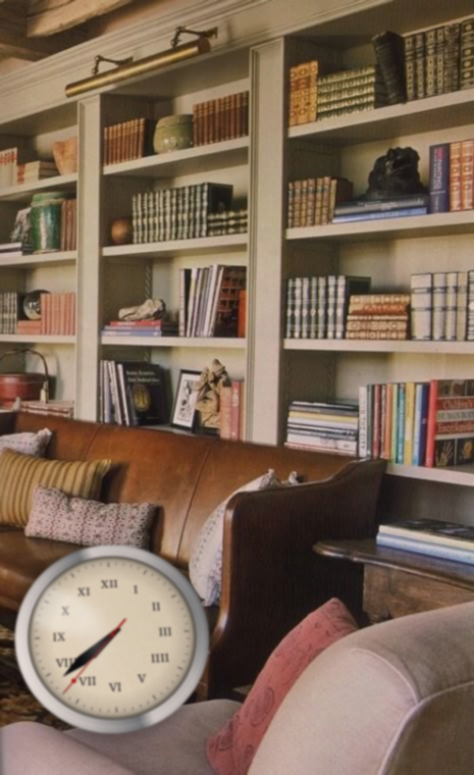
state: 7:38:37
